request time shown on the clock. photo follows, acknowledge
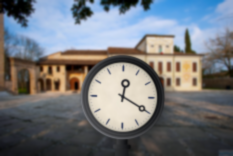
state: 12:20
